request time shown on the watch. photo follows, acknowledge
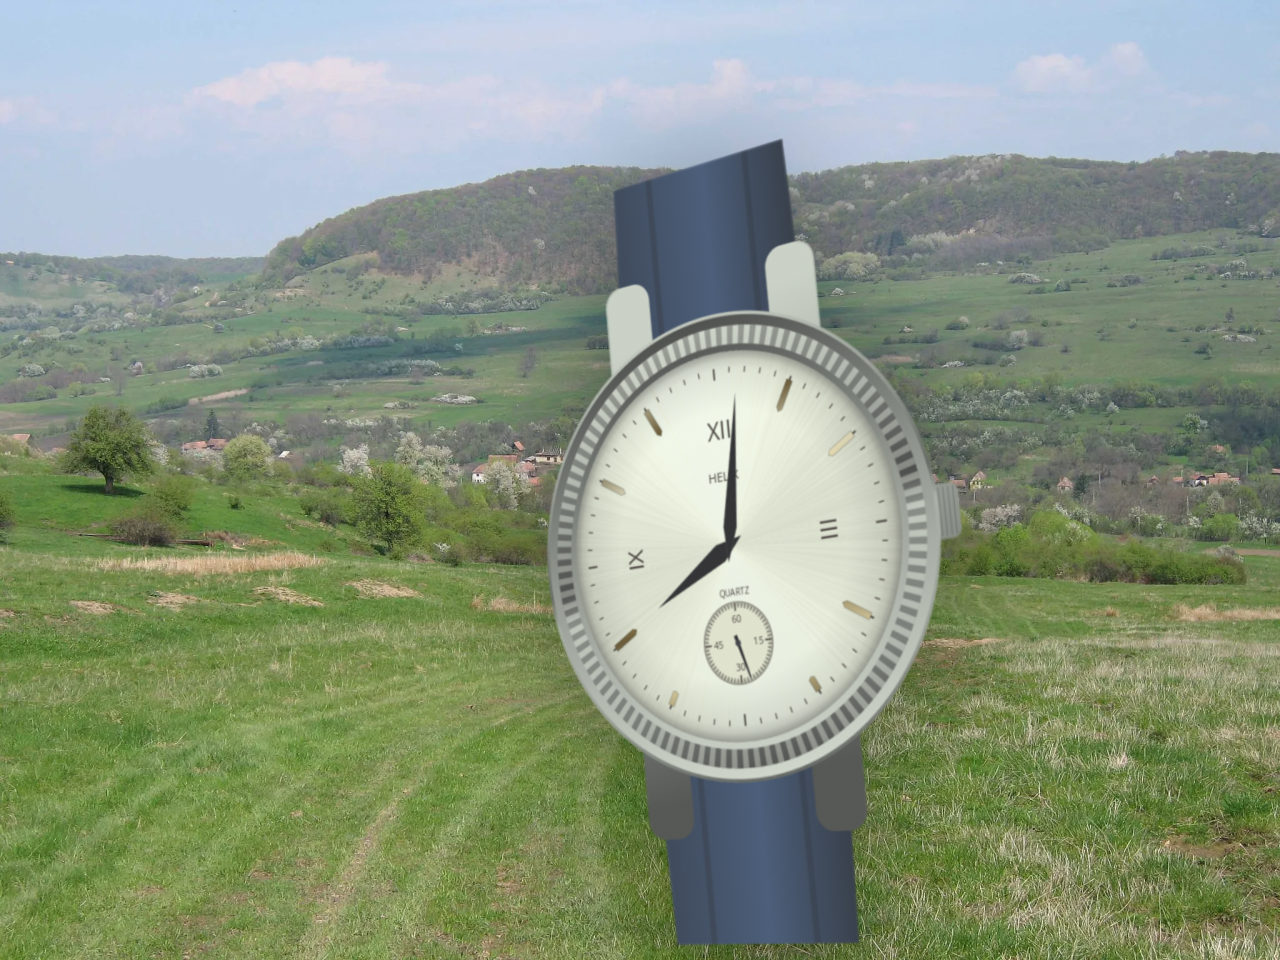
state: 8:01:27
